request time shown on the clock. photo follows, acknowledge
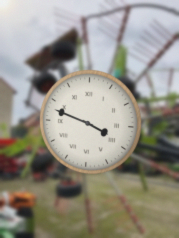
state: 3:48
